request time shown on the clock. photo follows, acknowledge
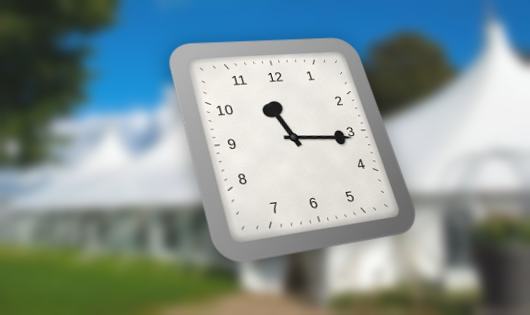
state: 11:16
